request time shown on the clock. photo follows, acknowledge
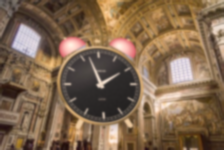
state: 1:57
